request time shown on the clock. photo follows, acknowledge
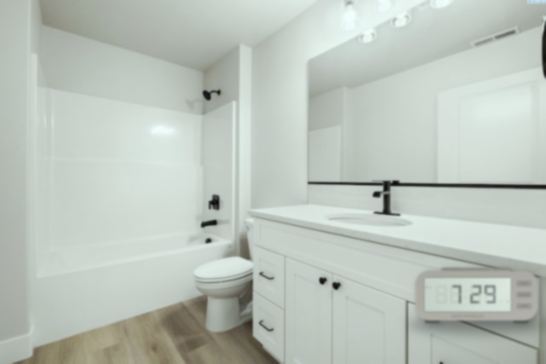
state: 7:29
